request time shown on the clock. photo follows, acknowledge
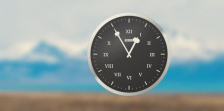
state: 12:55
